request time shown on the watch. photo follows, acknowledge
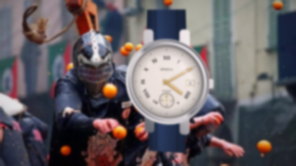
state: 4:10
